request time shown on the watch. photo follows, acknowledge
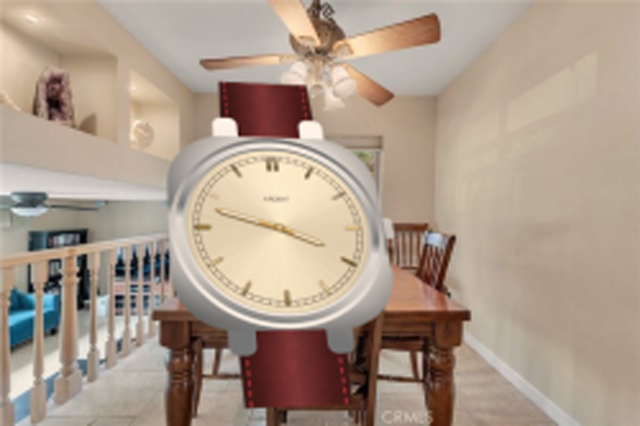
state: 3:48
